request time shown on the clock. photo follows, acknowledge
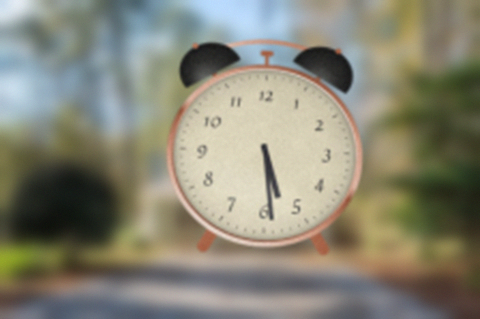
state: 5:29
